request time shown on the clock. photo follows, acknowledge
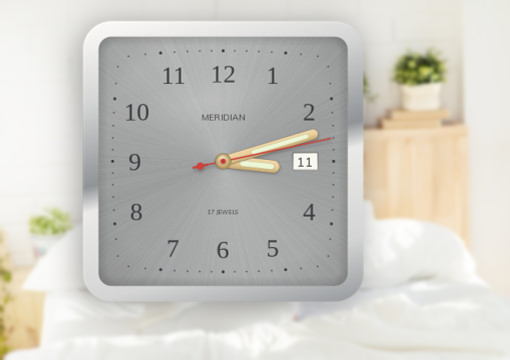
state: 3:12:13
